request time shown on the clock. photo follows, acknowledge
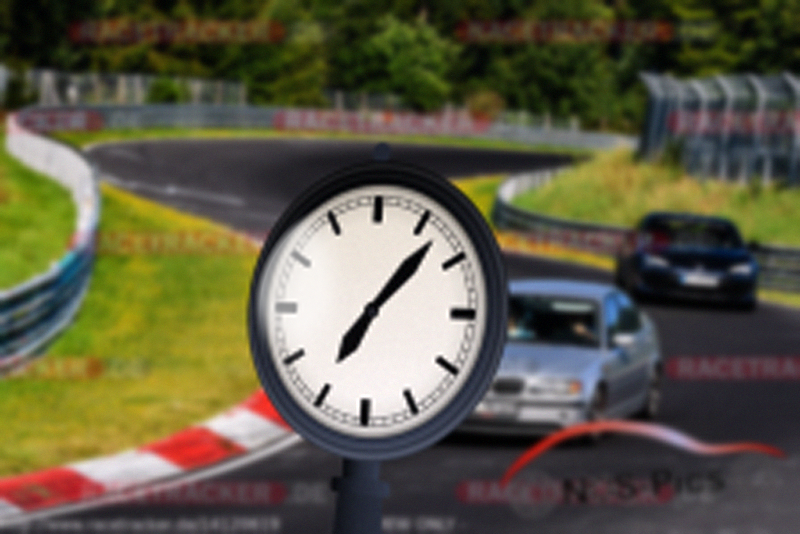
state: 7:07
